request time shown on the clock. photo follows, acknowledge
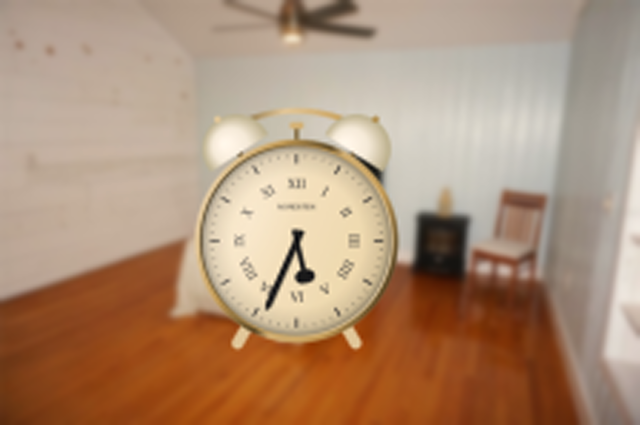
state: 5:34
